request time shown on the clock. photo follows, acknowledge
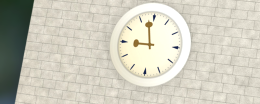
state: 8:58
